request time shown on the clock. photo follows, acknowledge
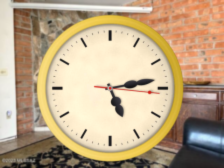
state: 5:13:16
